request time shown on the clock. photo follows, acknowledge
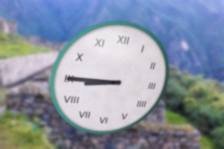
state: 8:45
